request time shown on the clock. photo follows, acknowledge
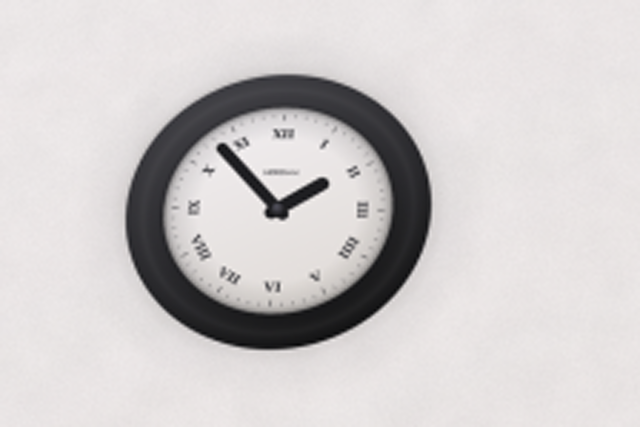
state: 1:53
